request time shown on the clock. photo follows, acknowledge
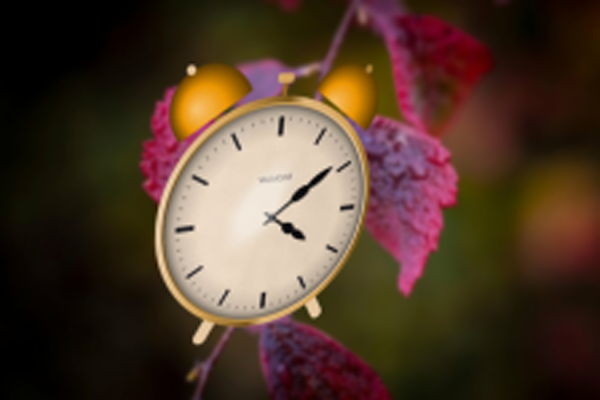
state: 4:09
